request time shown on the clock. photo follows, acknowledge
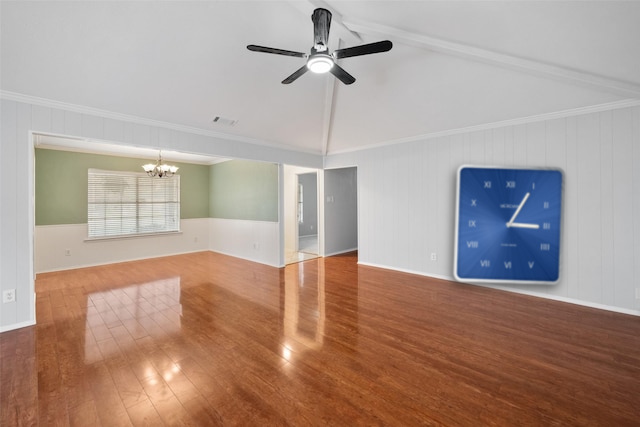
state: 3:05
